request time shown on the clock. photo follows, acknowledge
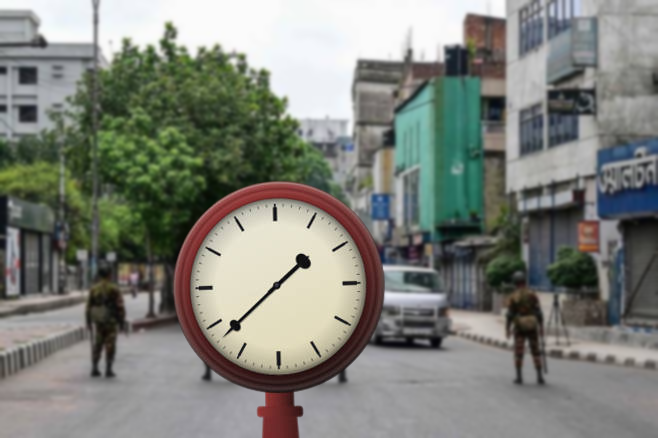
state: 1:38
